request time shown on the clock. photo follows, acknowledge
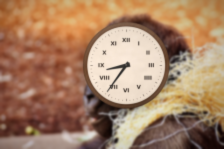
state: 8:36
